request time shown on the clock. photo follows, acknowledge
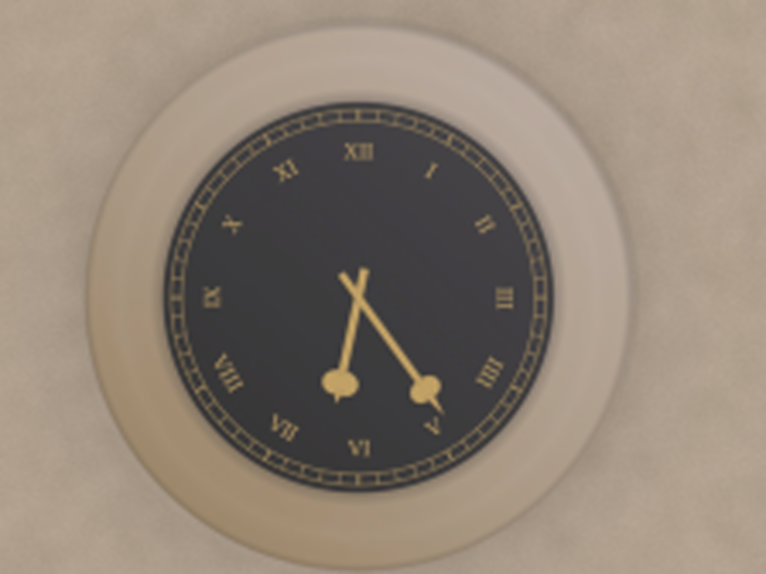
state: 6:24
